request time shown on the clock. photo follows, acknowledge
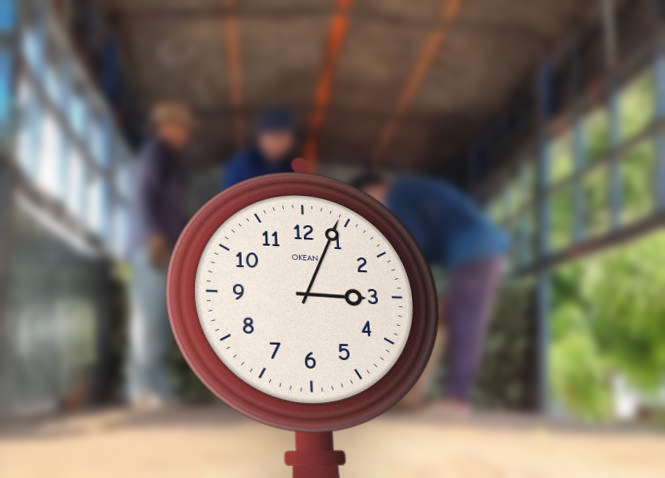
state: 3:04
